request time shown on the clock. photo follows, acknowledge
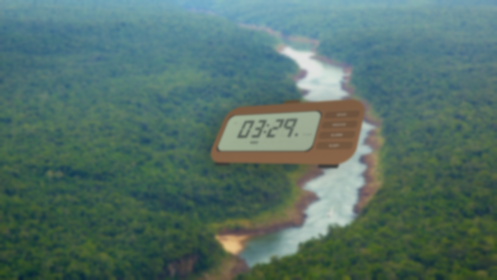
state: 3:29
